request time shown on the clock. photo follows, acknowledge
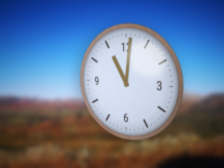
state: 11:01
